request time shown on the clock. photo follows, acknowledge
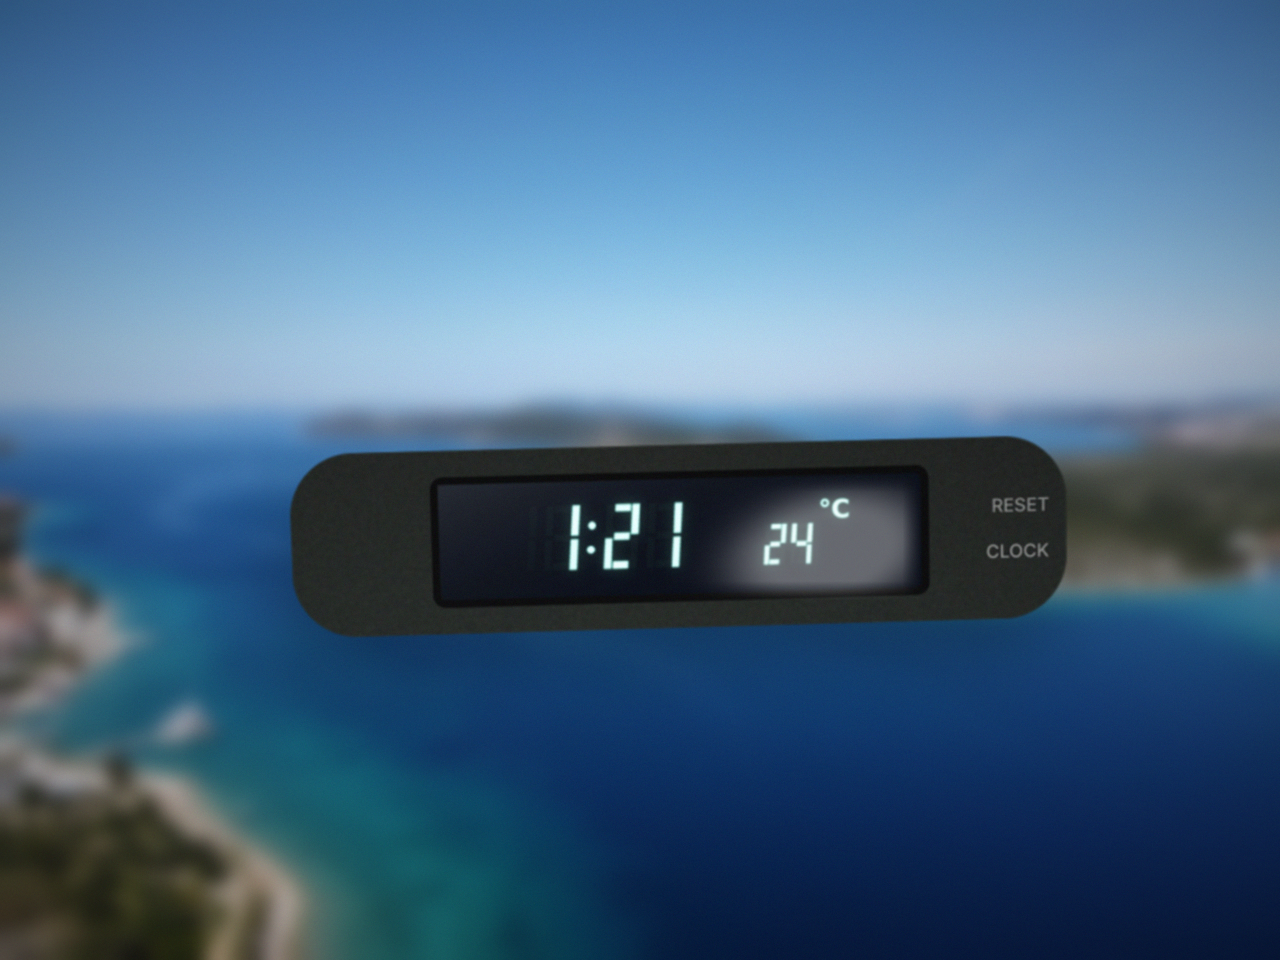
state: 1:21
